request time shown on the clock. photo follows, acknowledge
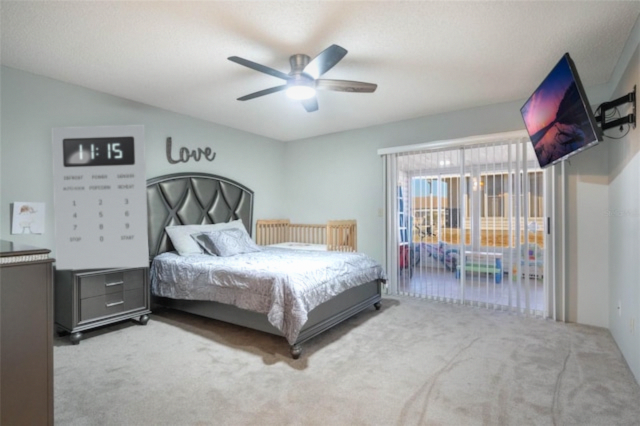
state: 11:15
